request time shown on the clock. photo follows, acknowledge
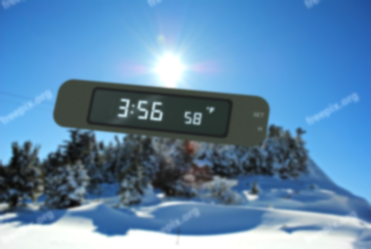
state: 3:56
